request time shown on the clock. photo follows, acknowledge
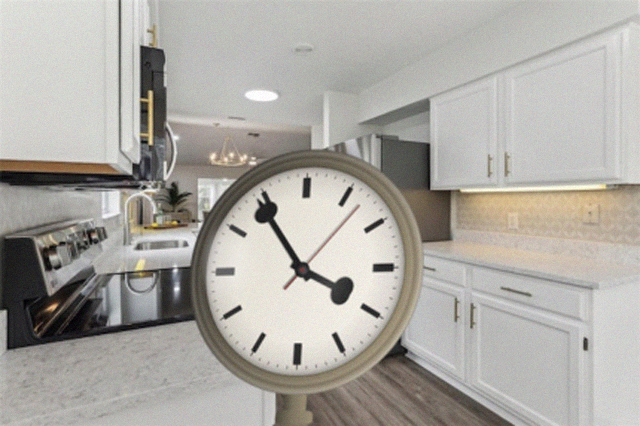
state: 3:54:07
